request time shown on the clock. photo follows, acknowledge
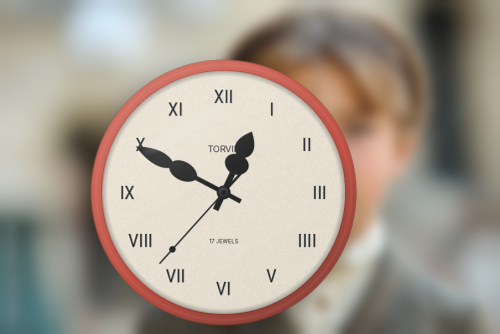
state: 12:49:37
